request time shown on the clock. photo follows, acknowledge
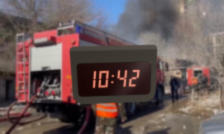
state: 10:42
